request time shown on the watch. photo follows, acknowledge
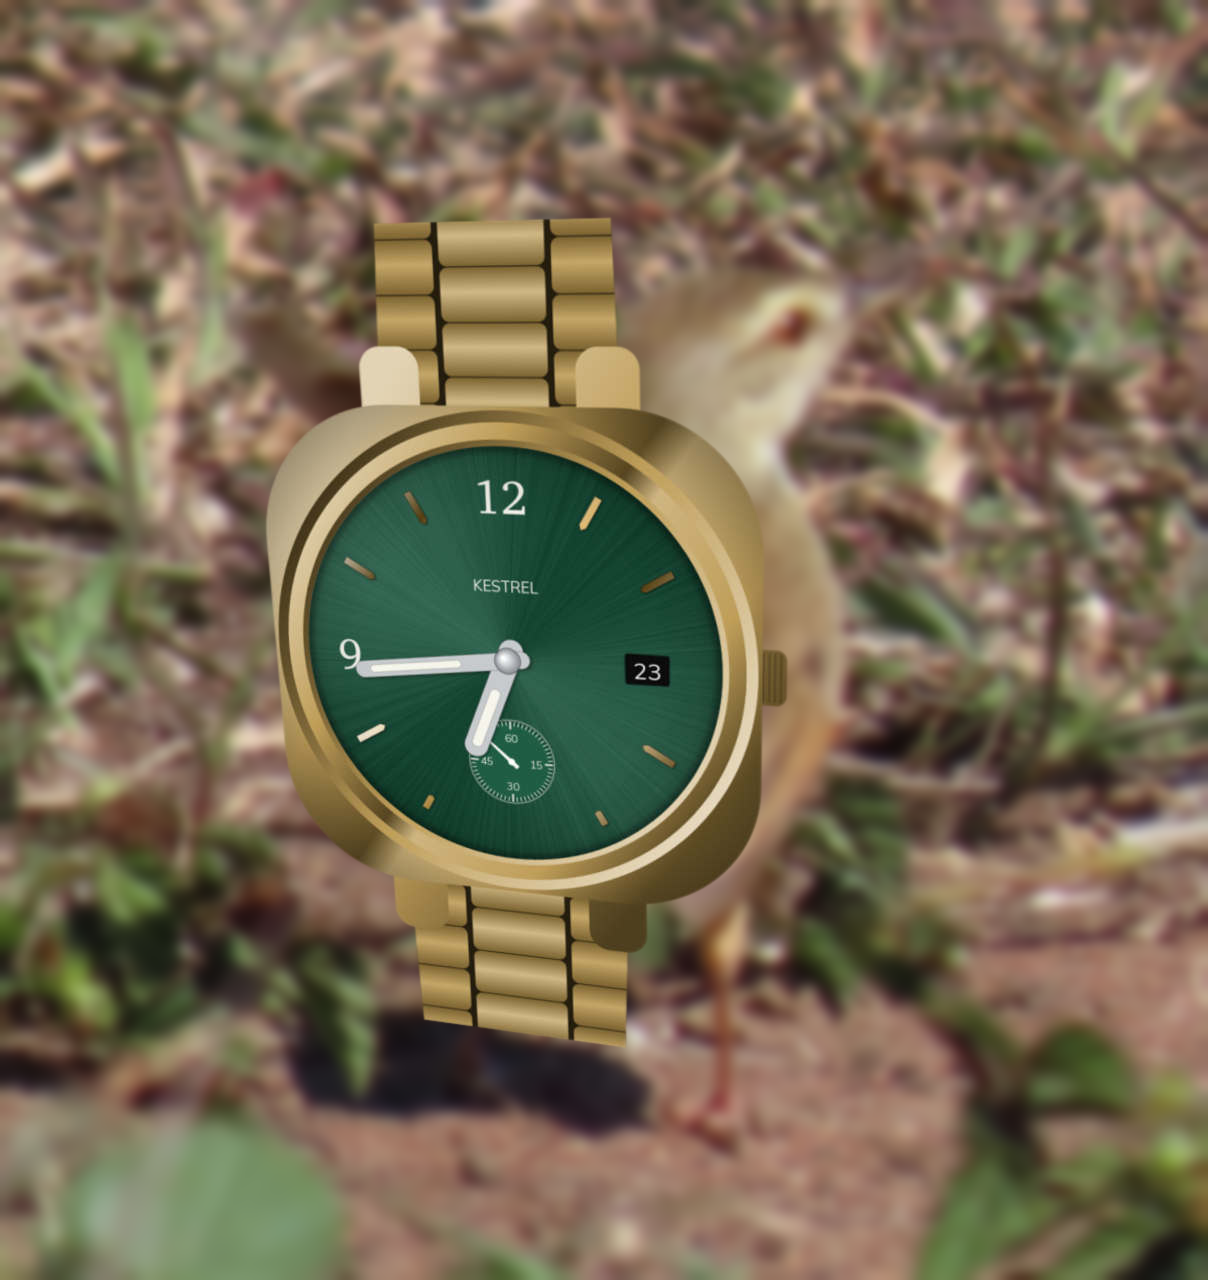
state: 6:43:52
